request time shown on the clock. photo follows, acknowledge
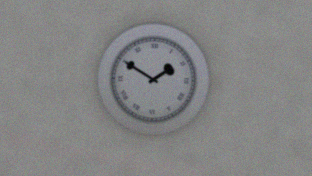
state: 1:50
